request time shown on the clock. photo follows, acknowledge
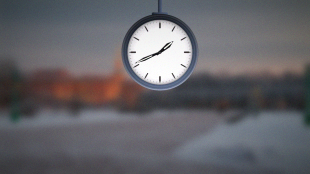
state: 1:41
